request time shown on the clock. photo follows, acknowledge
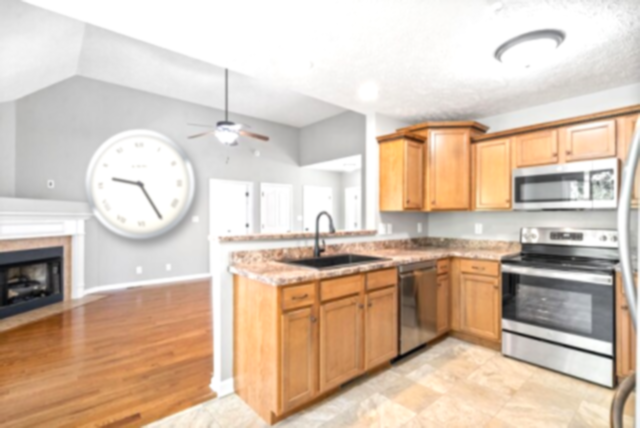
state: 9:25
